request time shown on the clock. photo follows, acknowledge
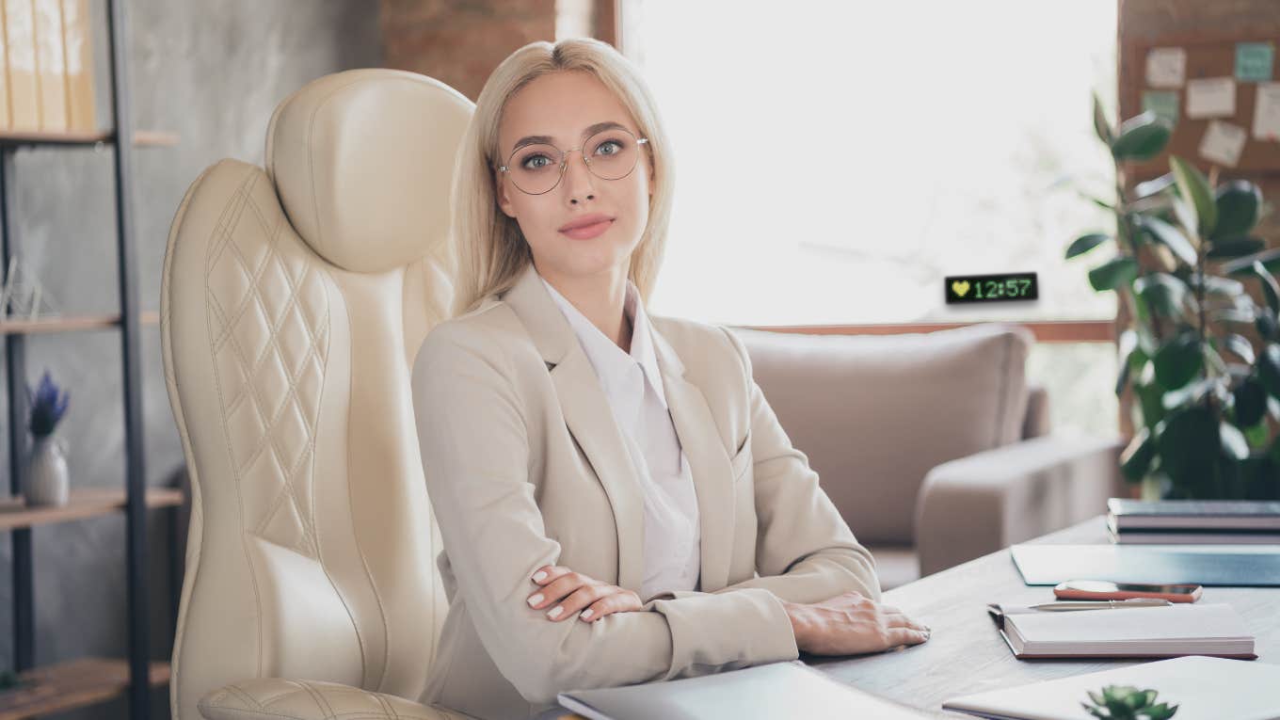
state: 12:57
